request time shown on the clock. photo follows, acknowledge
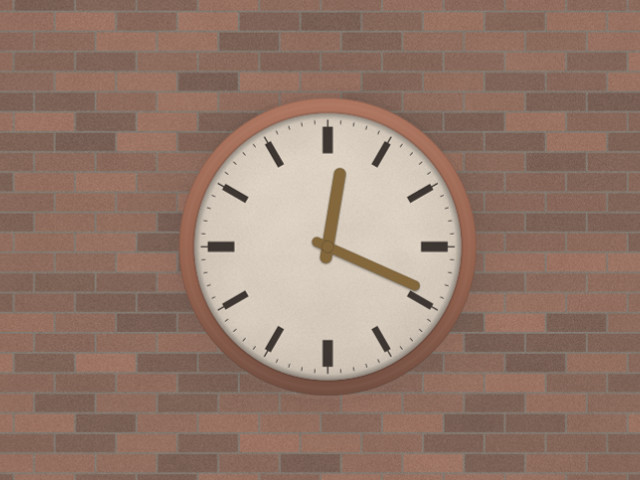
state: 12:19
